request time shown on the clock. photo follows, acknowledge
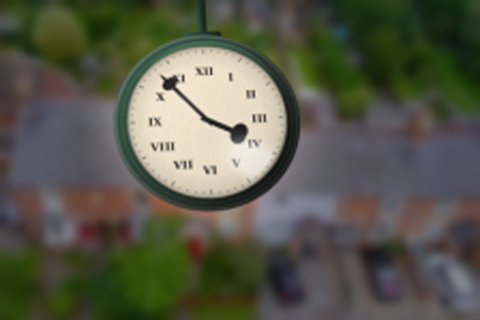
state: 3:53
